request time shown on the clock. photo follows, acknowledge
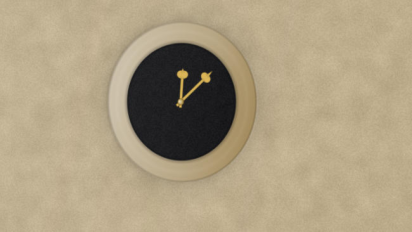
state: 12:08
